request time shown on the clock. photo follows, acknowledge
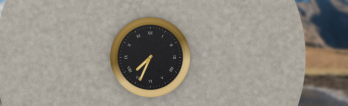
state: 7:34
